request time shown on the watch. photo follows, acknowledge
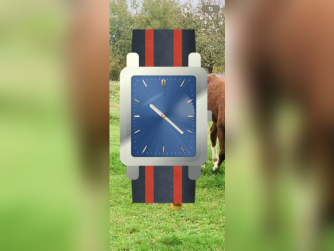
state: 10:22
